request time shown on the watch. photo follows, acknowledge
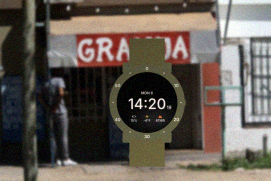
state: 14:20
